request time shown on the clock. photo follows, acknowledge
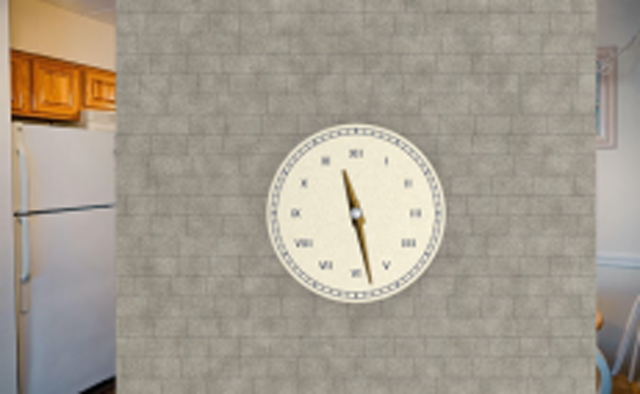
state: 11:28
